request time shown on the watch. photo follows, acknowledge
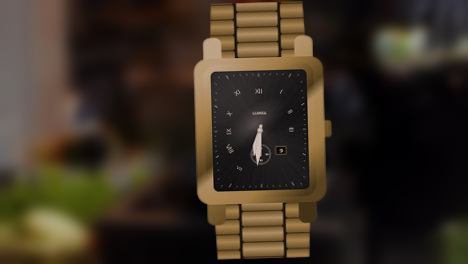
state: 6:31
